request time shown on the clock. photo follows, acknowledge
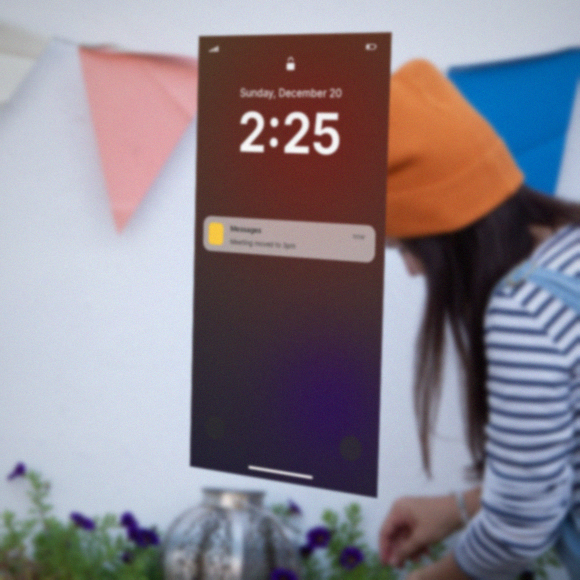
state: 2:25
